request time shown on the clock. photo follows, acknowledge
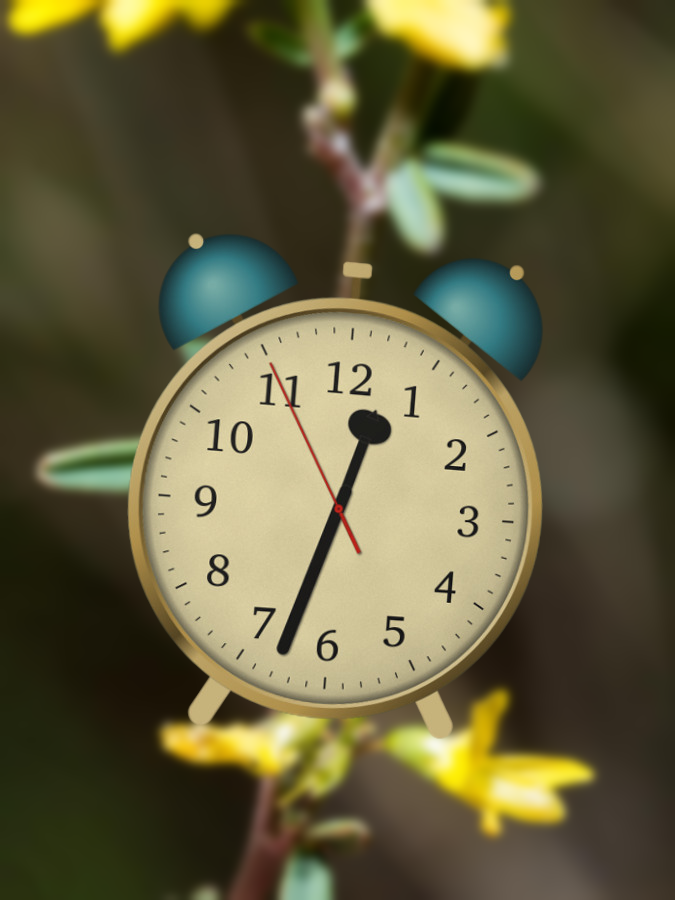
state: 12:32:55
